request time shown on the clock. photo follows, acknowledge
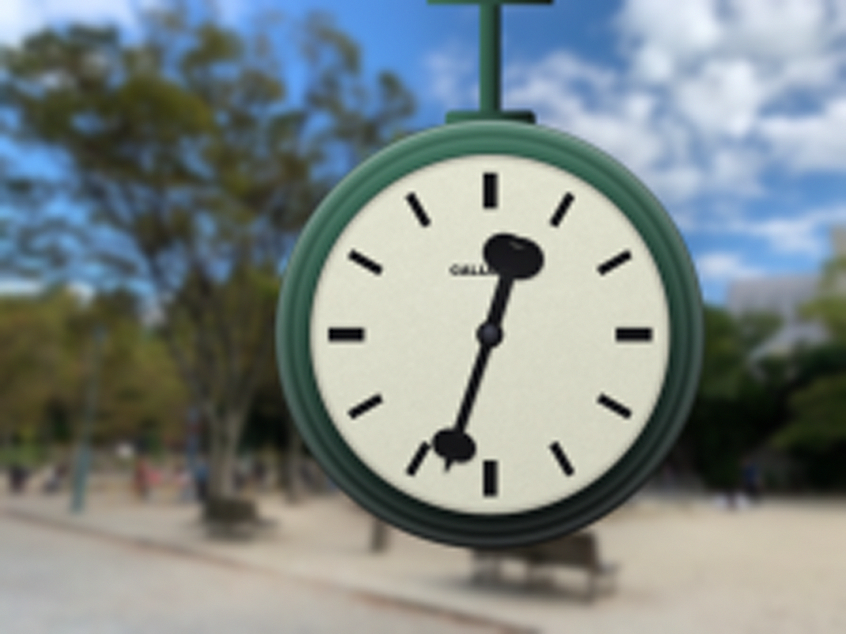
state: 12:33
